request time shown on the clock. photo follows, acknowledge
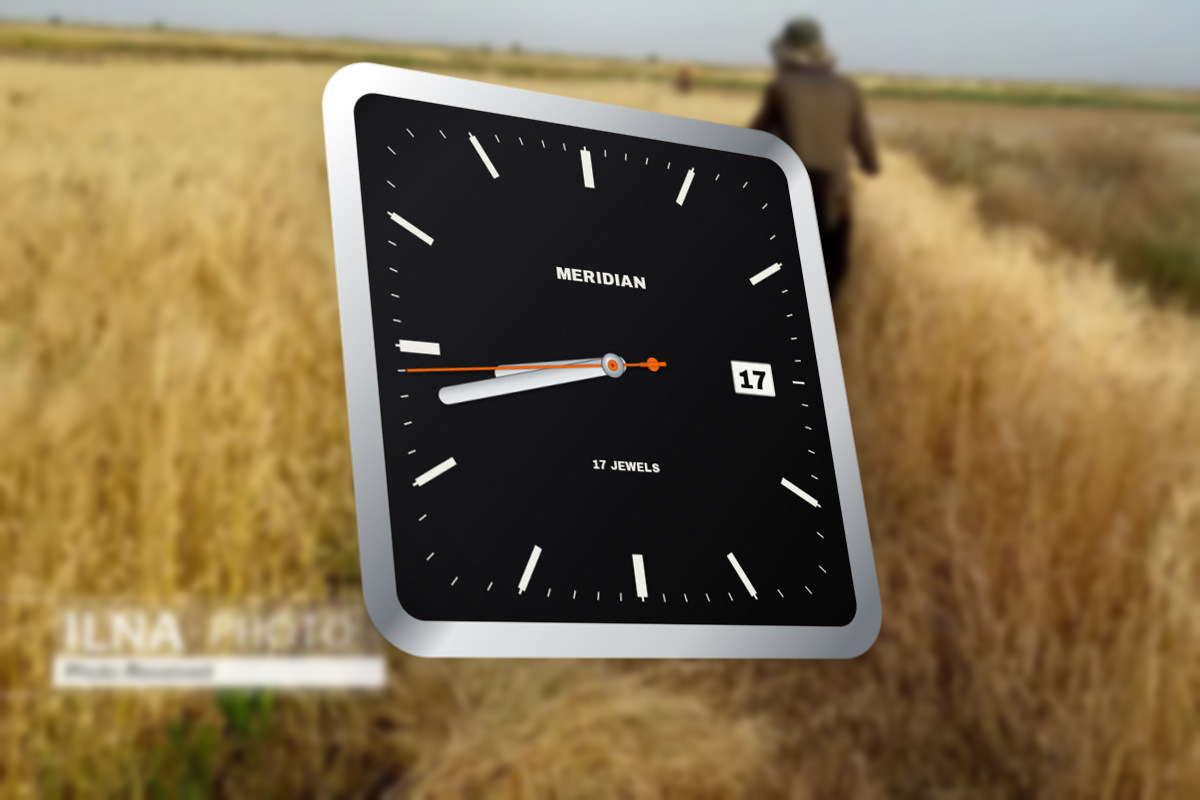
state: 8:42:44
